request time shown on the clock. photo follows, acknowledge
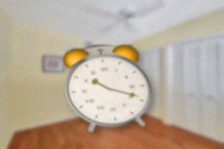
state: 10:19
